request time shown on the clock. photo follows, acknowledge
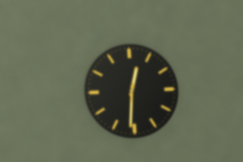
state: 12:31
